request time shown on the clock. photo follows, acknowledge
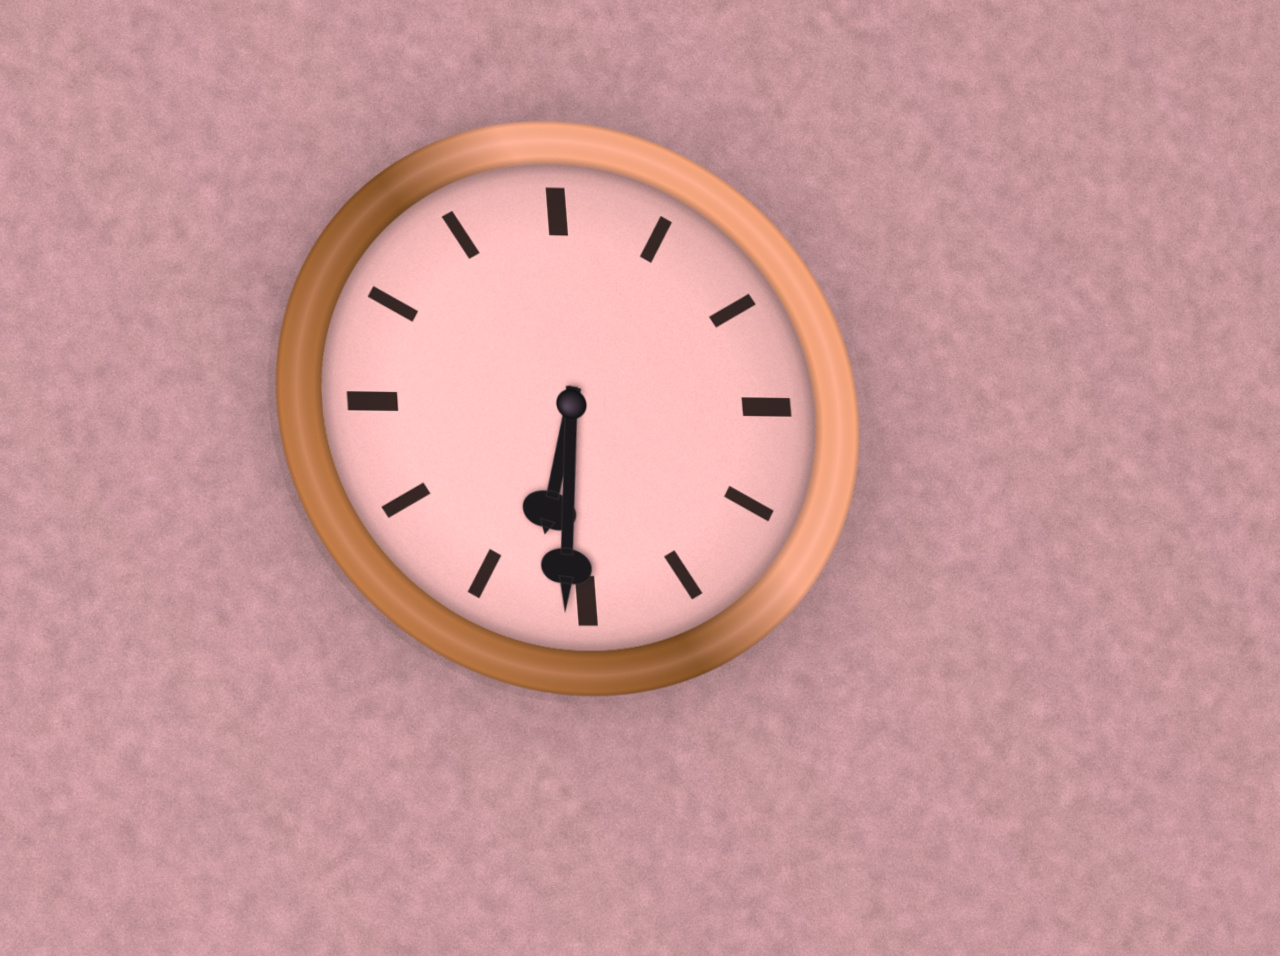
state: 6:31
